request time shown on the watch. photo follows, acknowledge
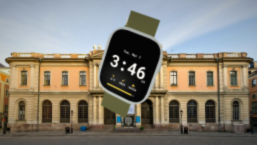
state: 3:46
